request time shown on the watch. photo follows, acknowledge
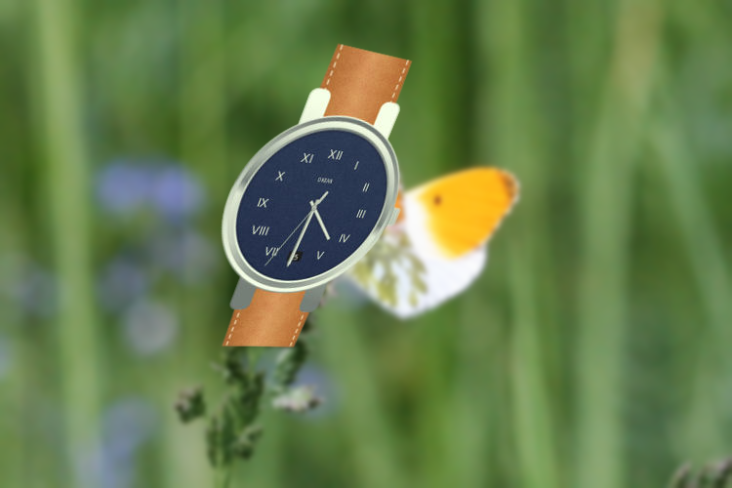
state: 4:30:34
